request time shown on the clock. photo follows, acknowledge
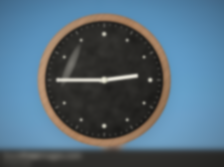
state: 2:45
